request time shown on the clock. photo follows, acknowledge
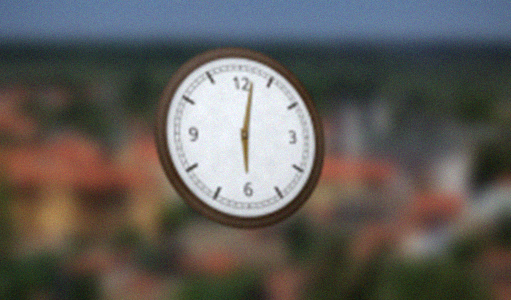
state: 6:02
